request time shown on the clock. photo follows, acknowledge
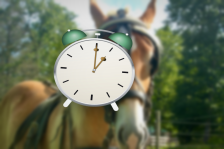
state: 1:00
